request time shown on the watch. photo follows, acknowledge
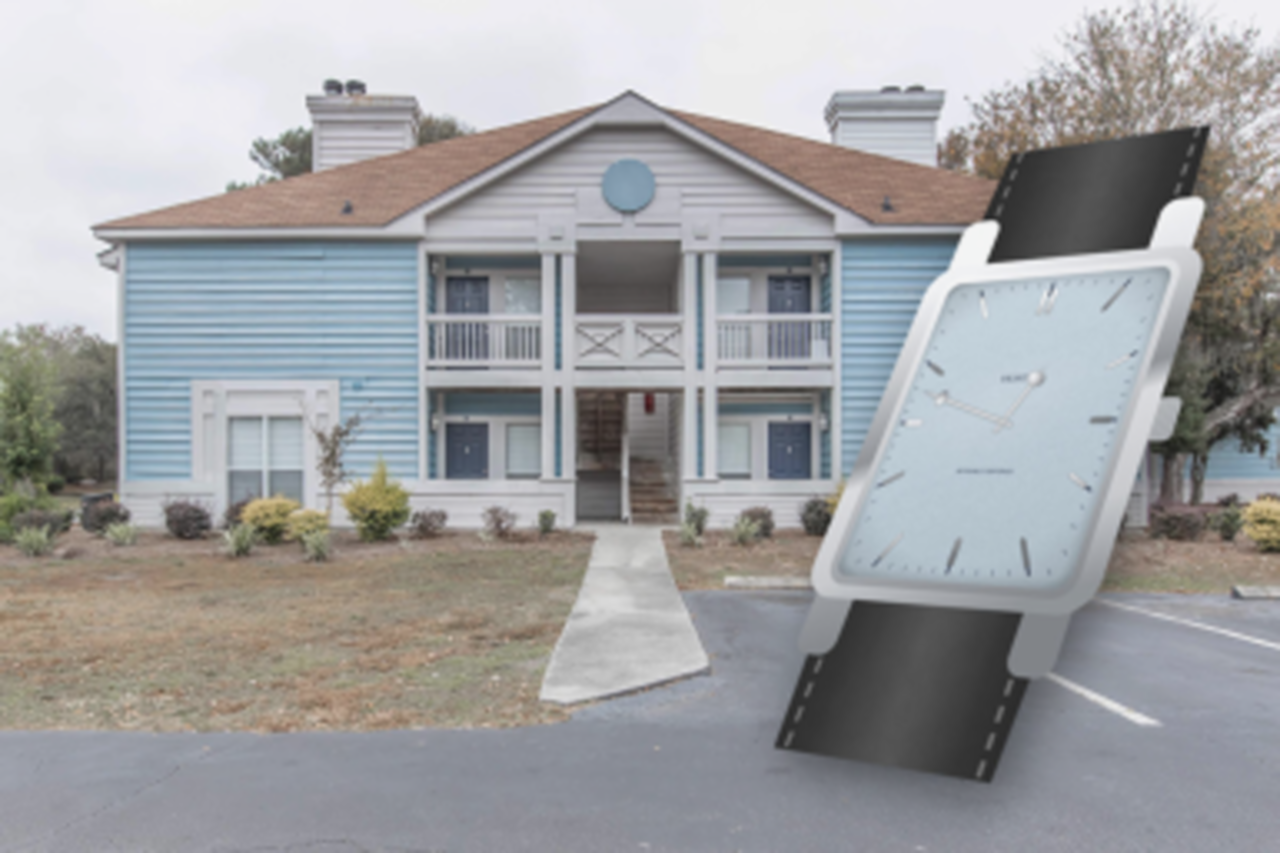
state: 12:48
